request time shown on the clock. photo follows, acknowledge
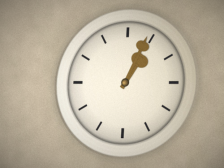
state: 1:04
